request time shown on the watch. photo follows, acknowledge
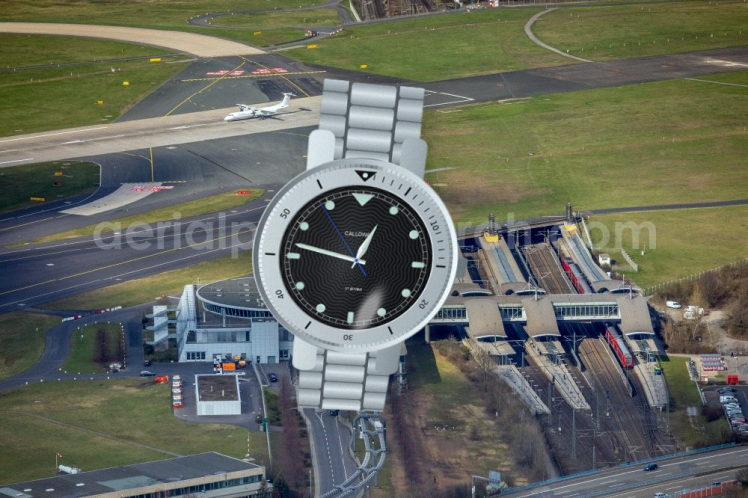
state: 12:46:54
